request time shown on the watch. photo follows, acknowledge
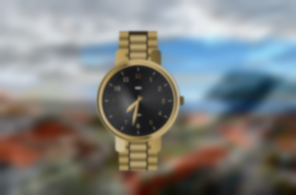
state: 7:32
